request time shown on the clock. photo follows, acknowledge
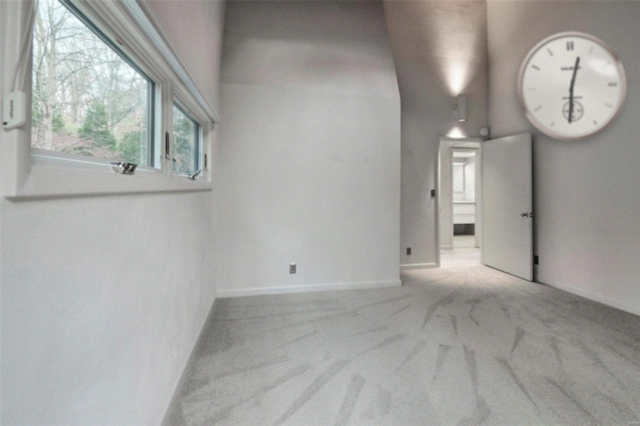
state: 12:31
